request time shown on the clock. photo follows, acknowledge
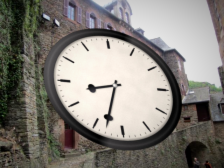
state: 8:33
